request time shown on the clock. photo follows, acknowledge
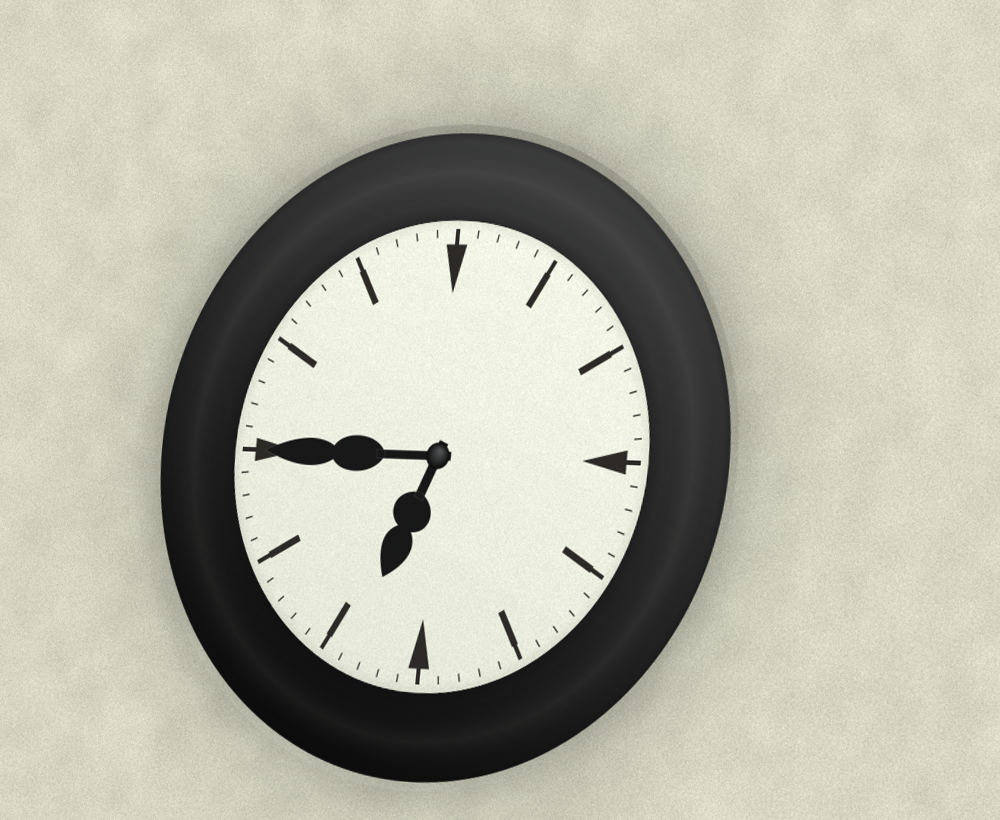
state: 6:45
